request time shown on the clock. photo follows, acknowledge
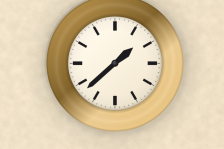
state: 1:38
